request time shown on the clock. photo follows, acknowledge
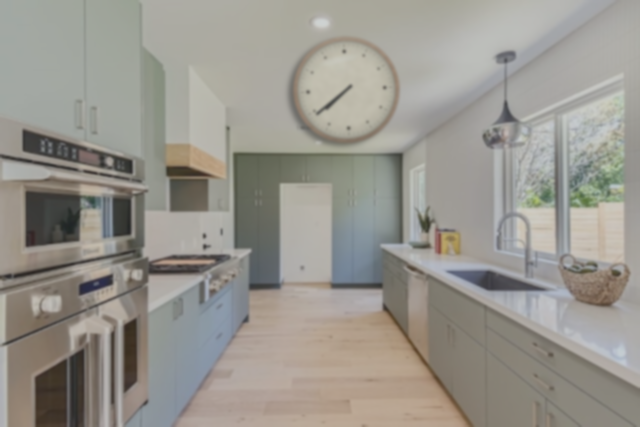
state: 7:39
